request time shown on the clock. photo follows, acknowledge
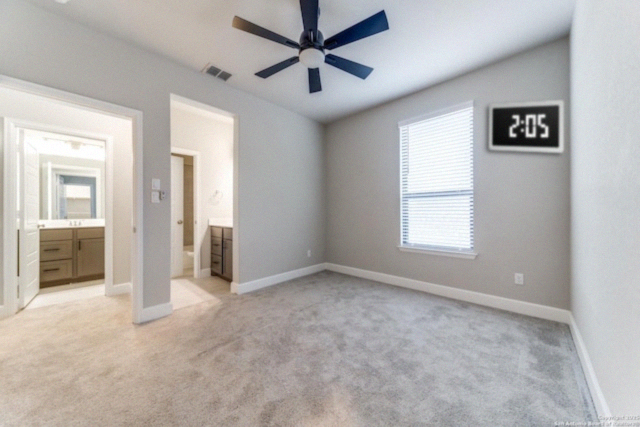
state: 2:05
